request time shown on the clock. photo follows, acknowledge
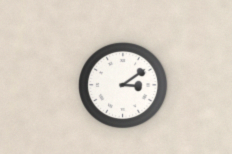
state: 3:09
